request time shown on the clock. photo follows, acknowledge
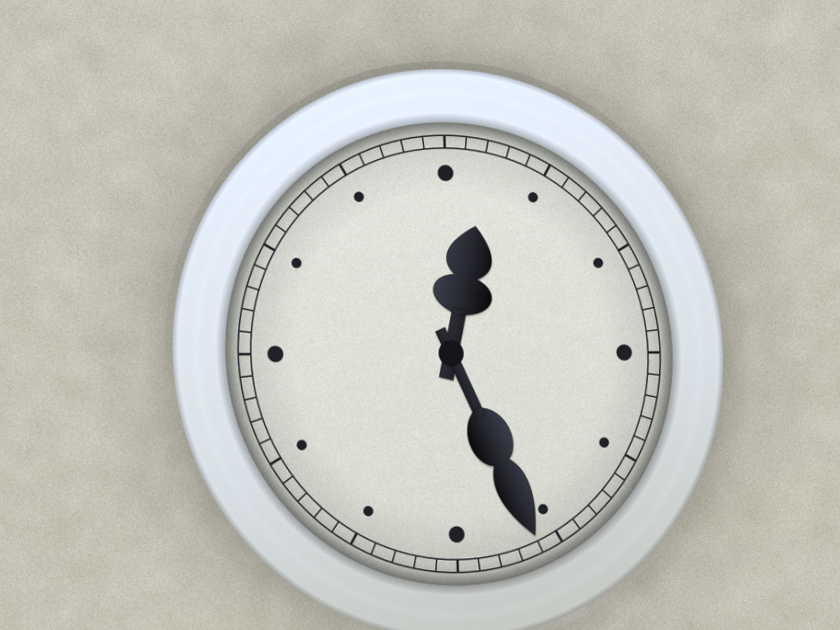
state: 12:26
